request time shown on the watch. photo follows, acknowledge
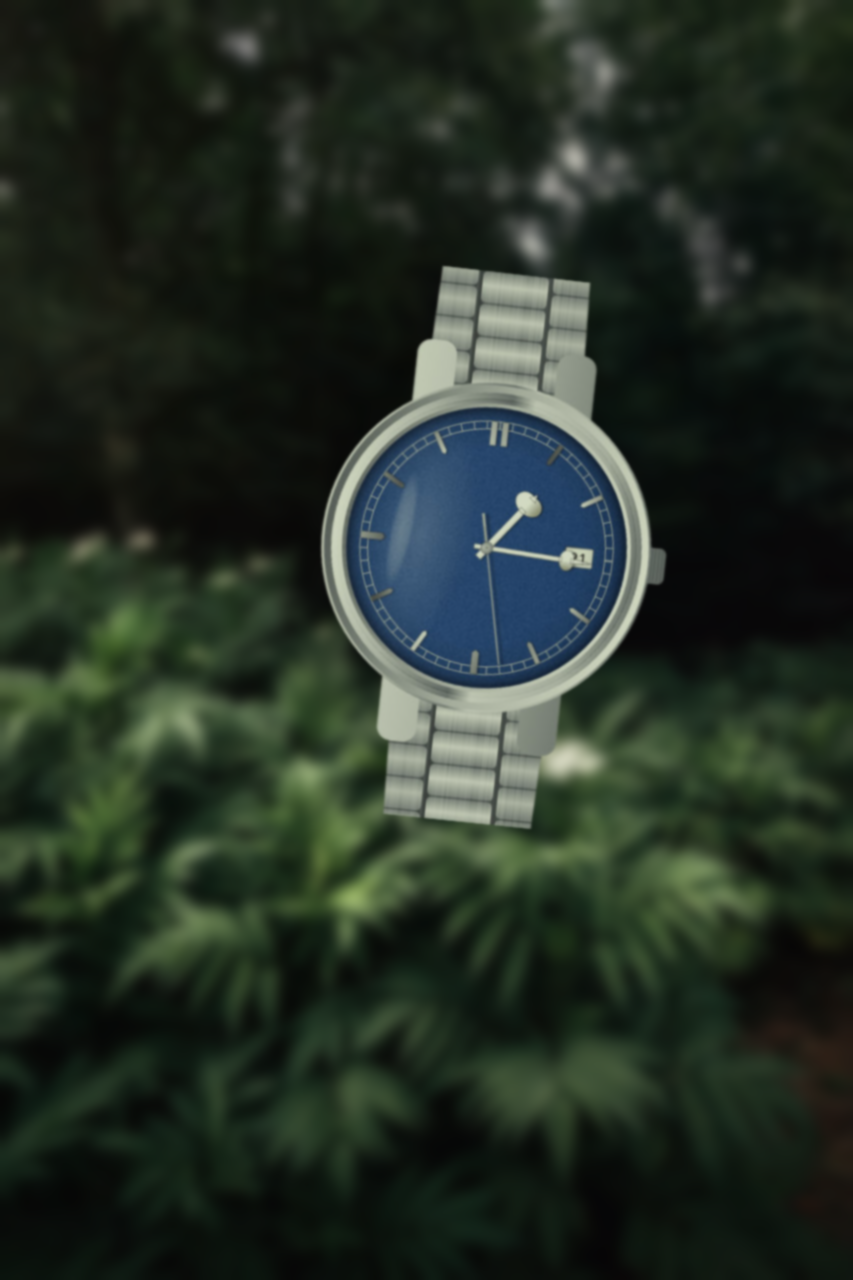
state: 1:15:28
